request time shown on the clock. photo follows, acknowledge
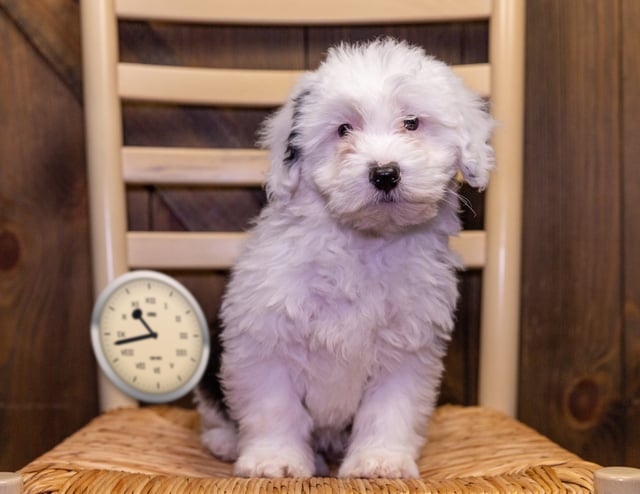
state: 10:43
